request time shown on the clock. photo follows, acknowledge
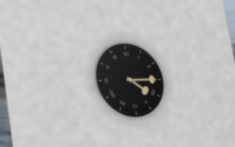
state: 4:15
